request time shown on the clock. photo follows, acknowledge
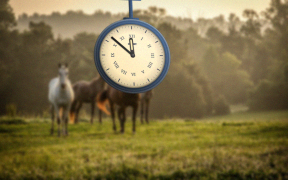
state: 11:52
